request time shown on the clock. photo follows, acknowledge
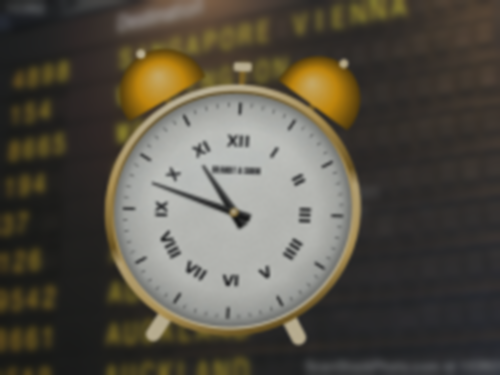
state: 10:48
